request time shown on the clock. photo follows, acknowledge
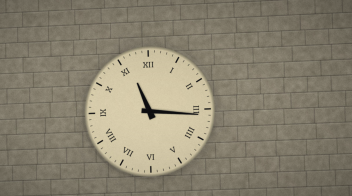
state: 11:16
